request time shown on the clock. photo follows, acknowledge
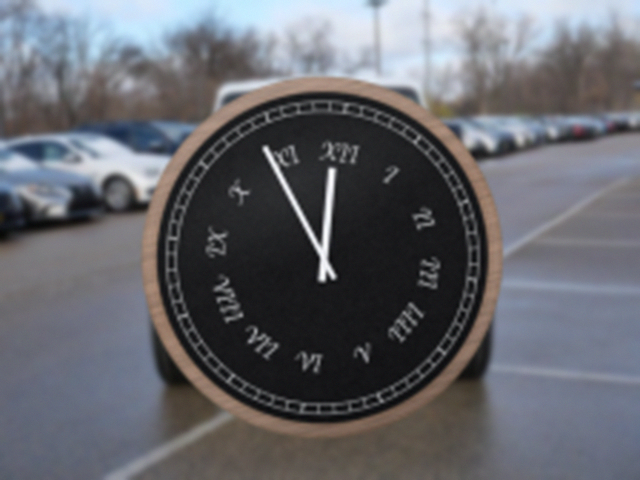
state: 11:54
